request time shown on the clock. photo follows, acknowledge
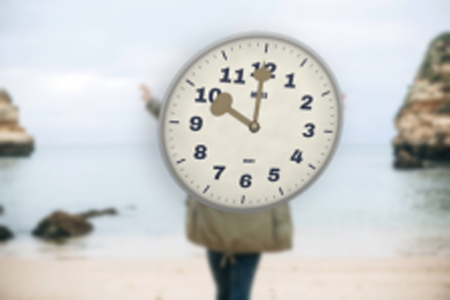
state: 10:00
